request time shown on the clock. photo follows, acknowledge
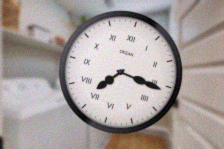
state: 7:16
